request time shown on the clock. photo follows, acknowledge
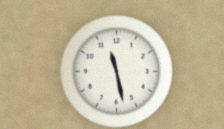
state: 11:28
